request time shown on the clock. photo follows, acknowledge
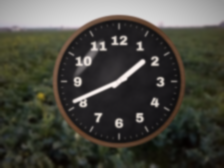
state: 1:41
